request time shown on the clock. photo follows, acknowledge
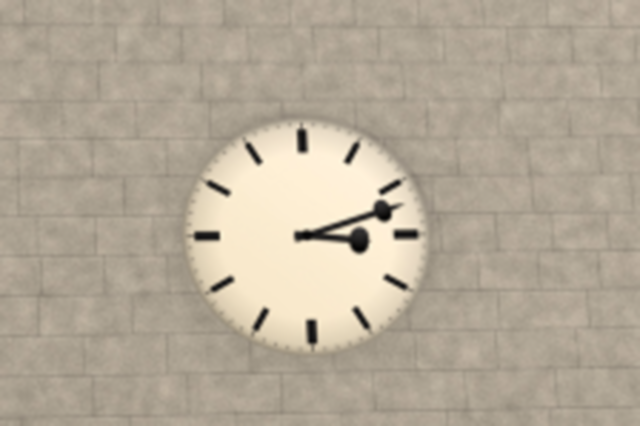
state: 3:12
